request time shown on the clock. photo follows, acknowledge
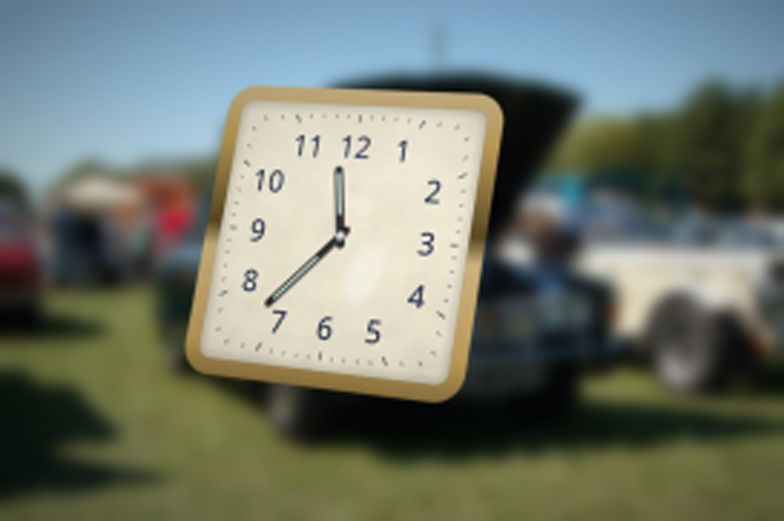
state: 11:37
